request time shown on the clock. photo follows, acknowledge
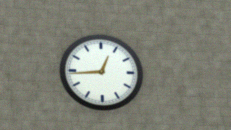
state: 12:44
